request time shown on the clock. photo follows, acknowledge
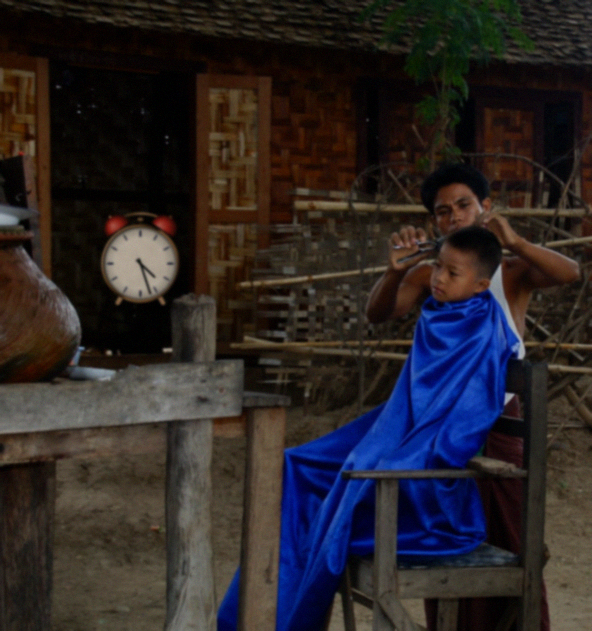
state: 4:27
